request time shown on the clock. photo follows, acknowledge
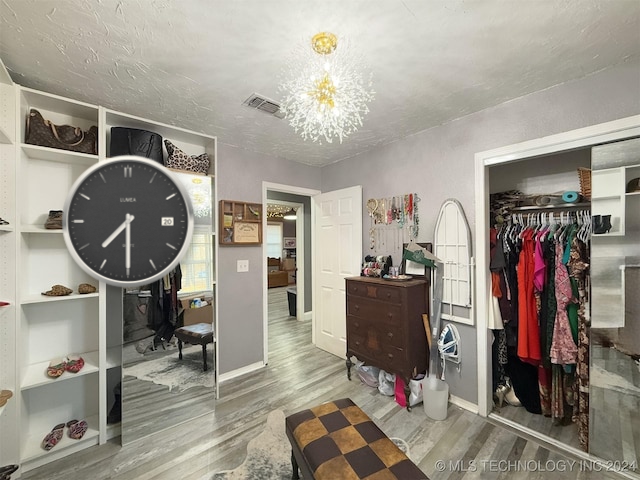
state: 7:30
